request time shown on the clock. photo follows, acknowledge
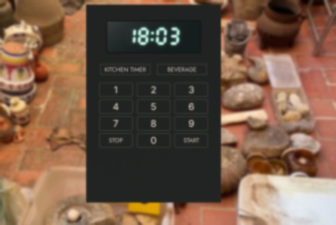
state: 18:03
